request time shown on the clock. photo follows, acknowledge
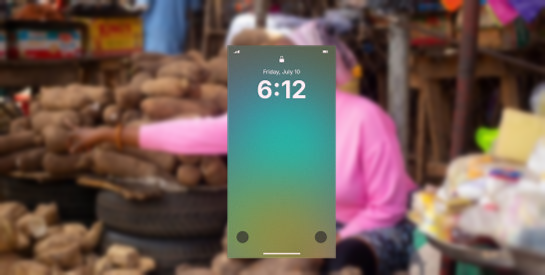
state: 6:12
